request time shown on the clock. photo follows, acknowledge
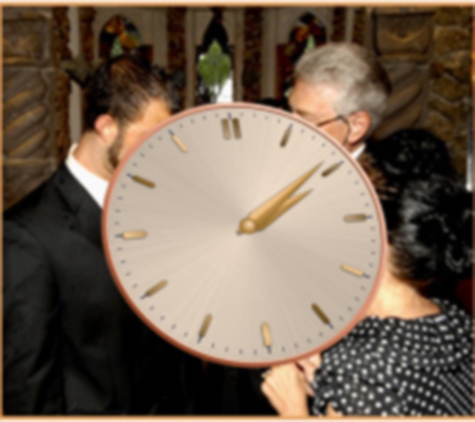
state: 2:09
